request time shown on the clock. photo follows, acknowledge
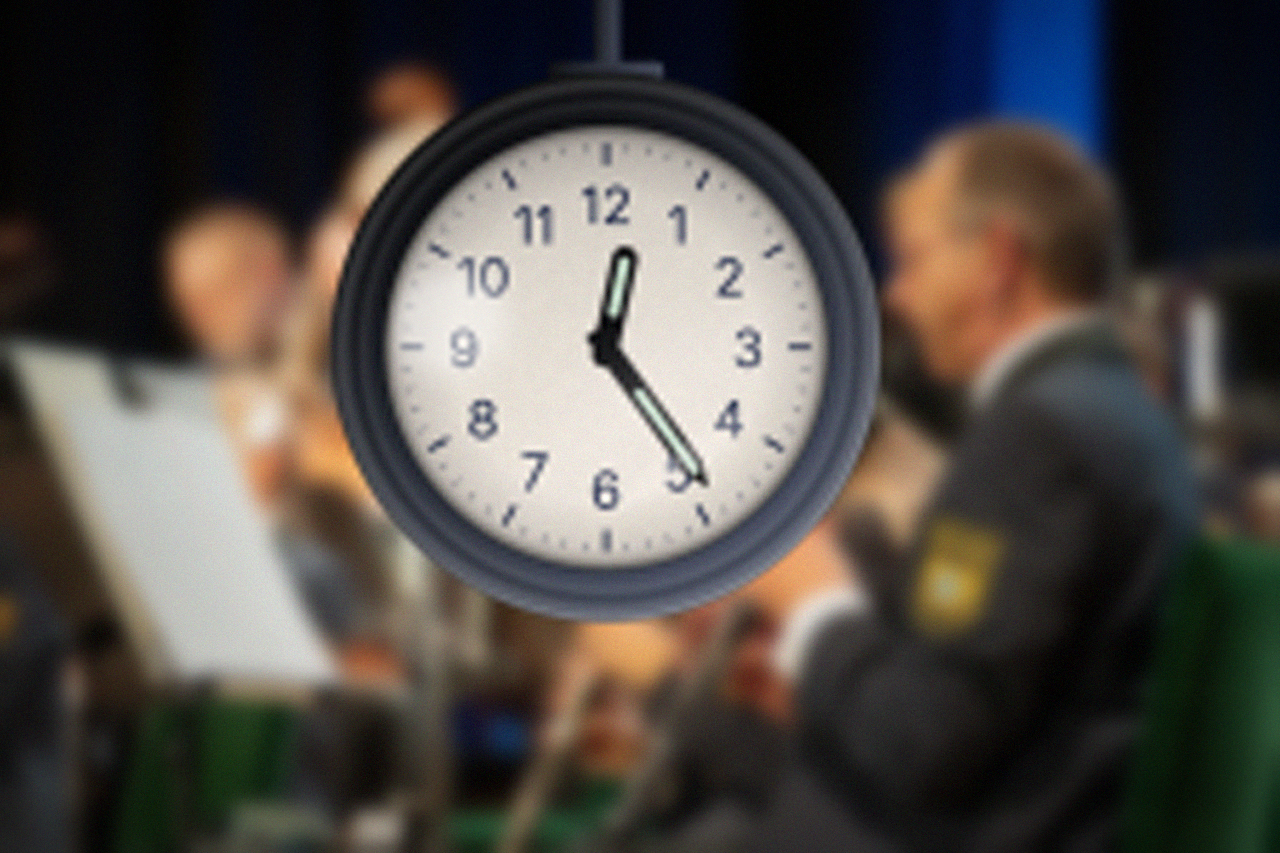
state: 12:24
